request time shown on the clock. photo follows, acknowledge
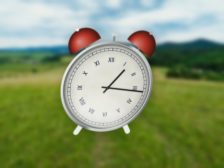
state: 1:16
